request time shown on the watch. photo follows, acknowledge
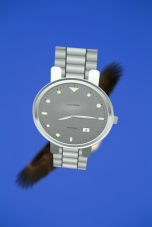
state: 8:15
